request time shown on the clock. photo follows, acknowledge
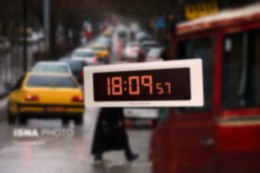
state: 18:09
